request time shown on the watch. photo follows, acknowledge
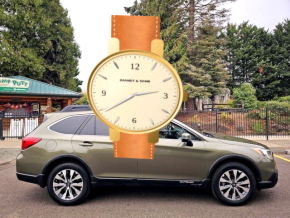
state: 2:39
